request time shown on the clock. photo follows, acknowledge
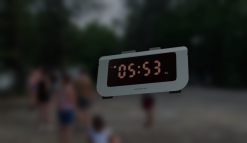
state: 5:53
